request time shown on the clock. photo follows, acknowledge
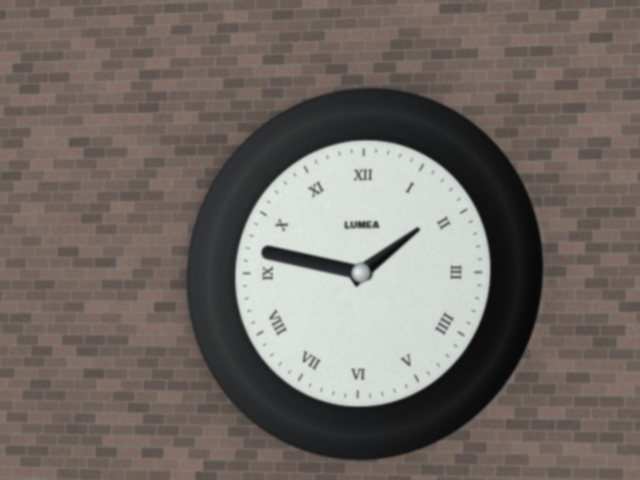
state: 1:47
